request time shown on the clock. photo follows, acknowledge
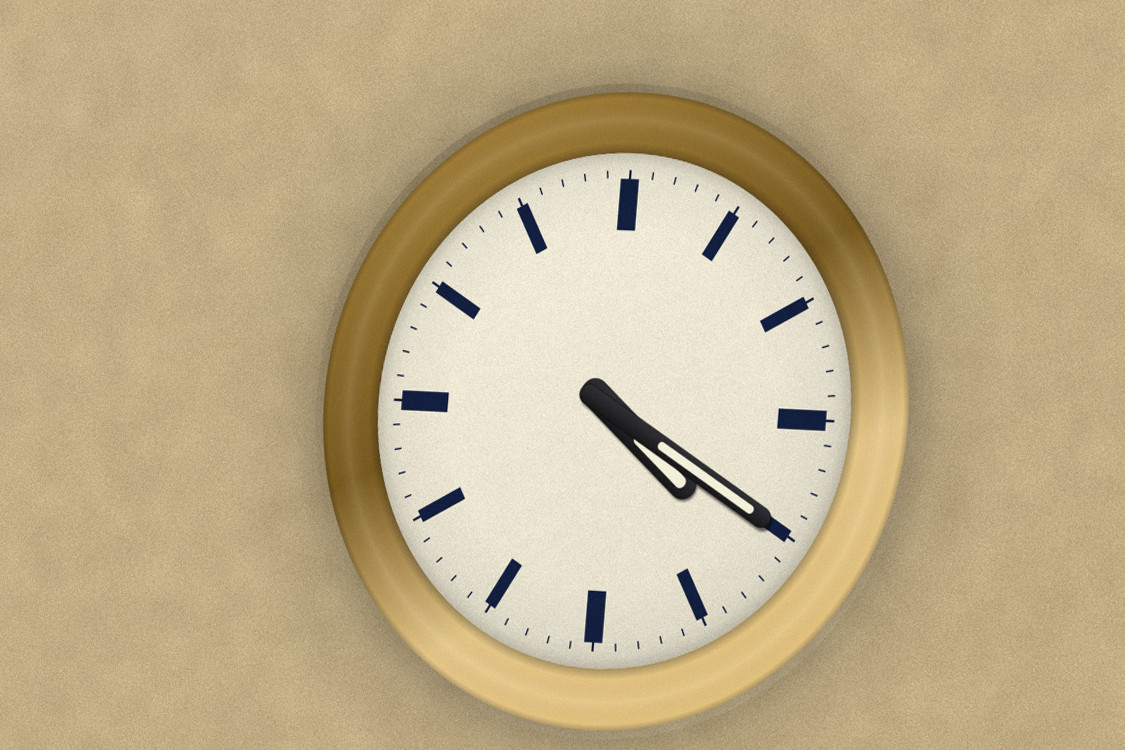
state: 4:20
